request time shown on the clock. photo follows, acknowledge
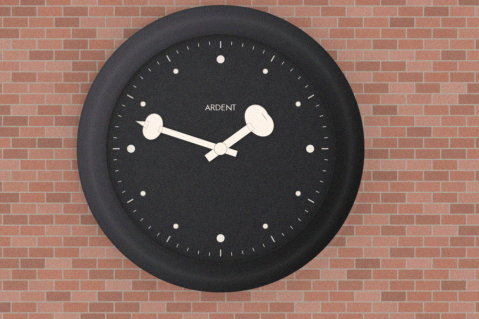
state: 1:48
